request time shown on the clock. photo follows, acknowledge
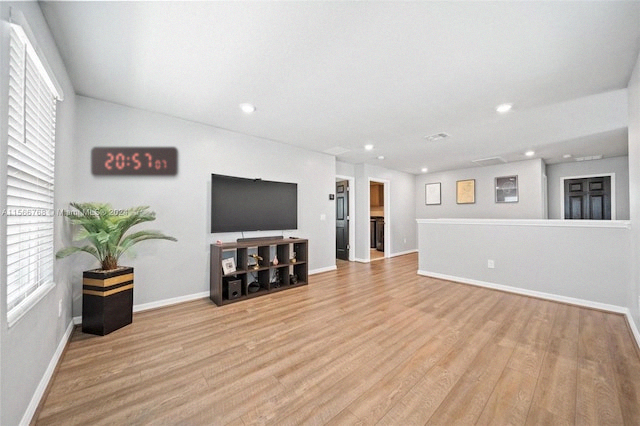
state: 20:57
